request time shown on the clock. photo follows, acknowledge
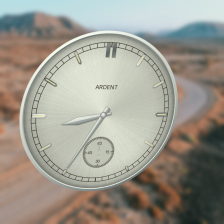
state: 8:35
